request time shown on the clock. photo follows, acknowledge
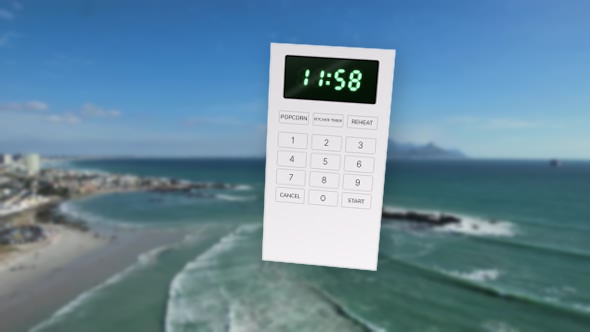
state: 11:58
